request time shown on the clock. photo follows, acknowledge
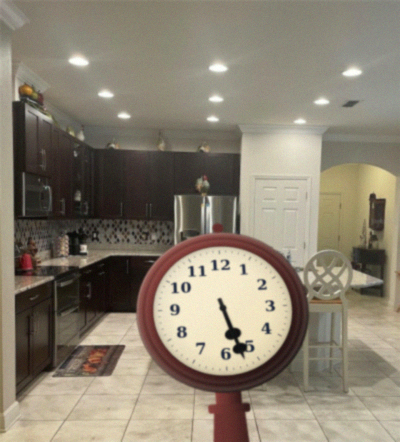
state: 5:27
